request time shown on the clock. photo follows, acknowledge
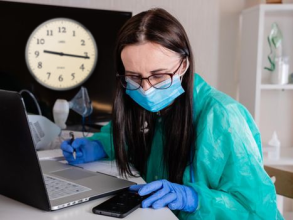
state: 9:16
